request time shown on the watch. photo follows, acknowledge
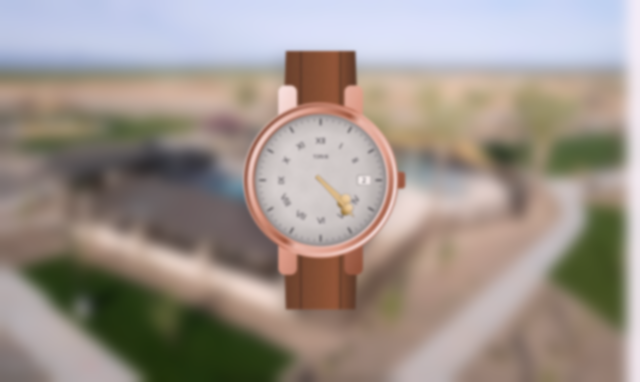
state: 4:23
